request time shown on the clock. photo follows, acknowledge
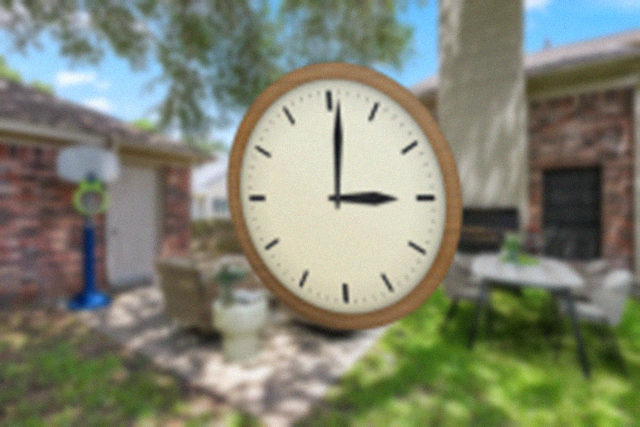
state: 3:01
